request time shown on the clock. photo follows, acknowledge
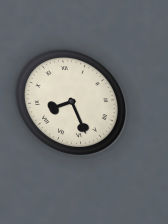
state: 8:28
